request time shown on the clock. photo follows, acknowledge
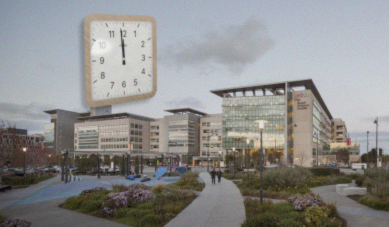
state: 11:59
